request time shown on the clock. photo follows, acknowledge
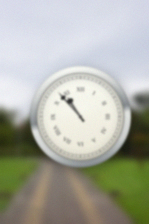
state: 10:53
